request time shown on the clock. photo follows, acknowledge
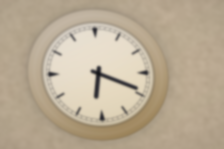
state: 6:19
